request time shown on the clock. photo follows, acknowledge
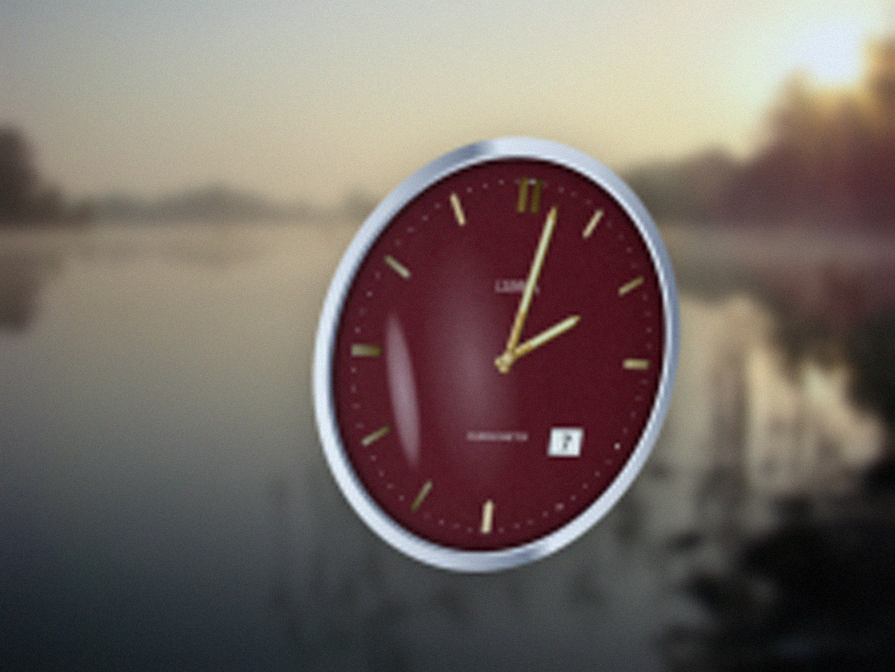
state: 2:02
